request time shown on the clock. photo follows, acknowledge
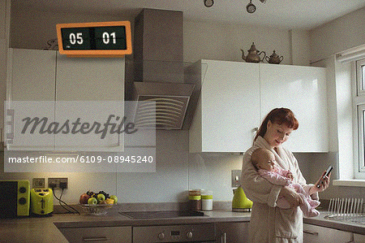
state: 5:01
